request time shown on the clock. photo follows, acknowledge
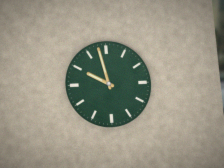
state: 9:58
